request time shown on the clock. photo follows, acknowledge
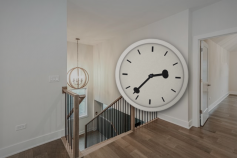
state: 2:37
